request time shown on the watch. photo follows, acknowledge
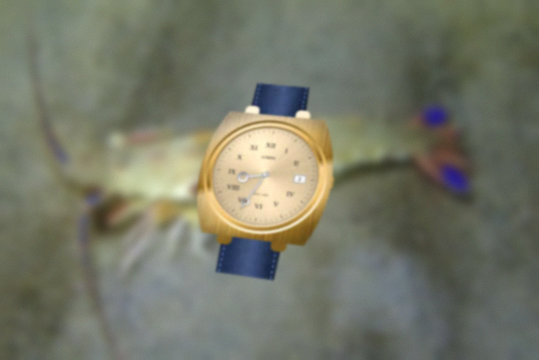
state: 8:34
